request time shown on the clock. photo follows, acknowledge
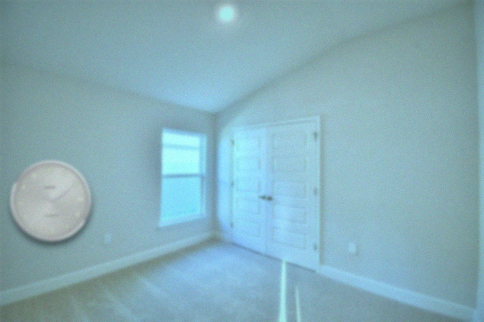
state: 2:10
